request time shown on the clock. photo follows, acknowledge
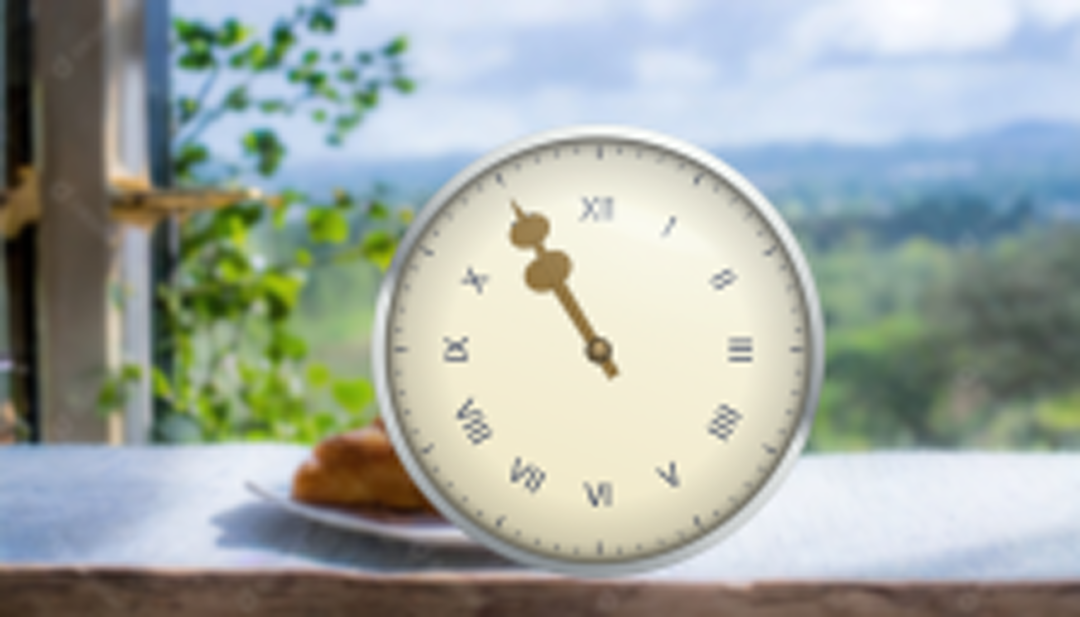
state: 10:55
